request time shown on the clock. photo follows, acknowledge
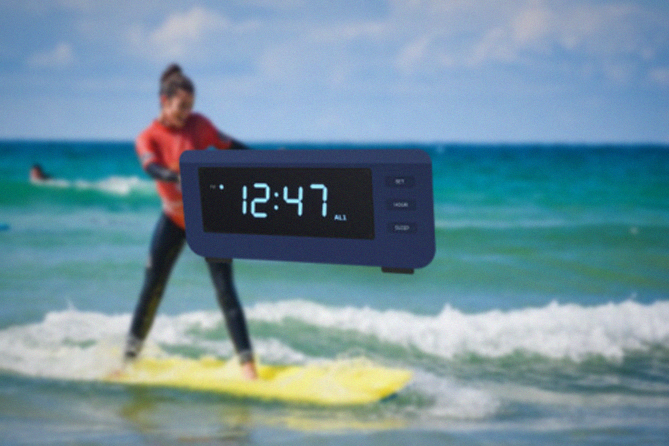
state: 12:47
